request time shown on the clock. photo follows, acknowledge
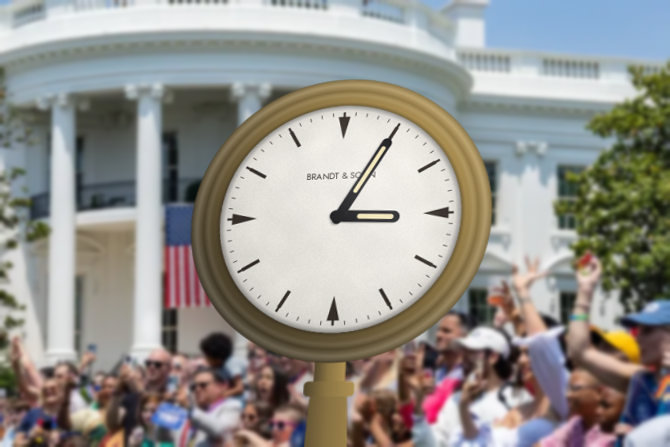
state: 3:05
